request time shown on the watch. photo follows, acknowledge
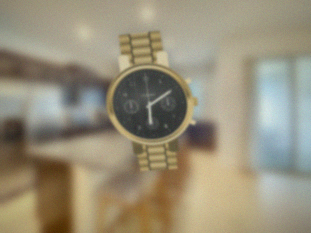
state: 6:10
